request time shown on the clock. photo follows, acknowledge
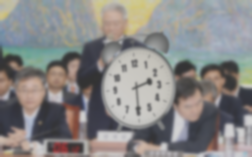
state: 2:30
